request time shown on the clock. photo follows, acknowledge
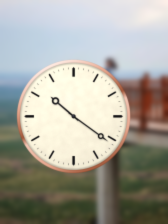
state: 10:21
